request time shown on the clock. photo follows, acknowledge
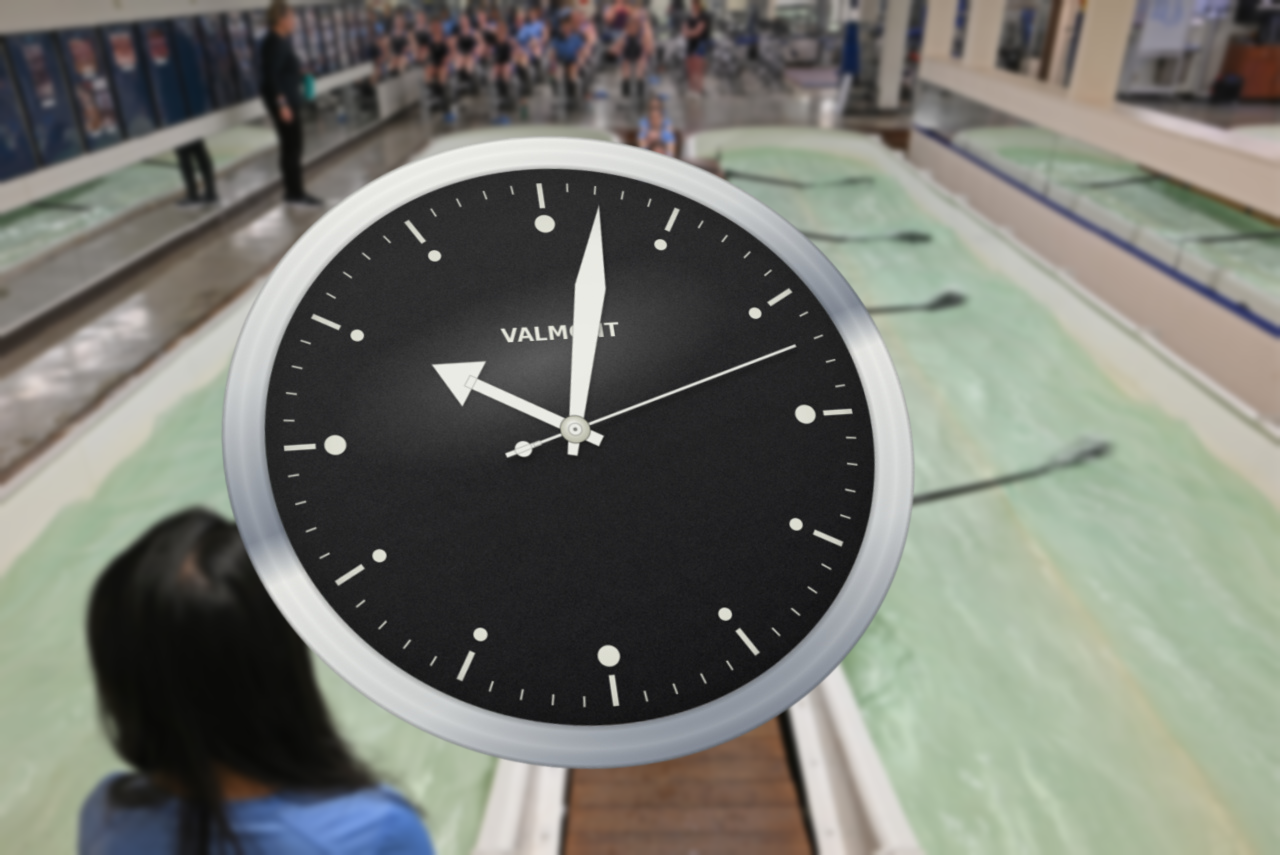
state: 10:02:12
